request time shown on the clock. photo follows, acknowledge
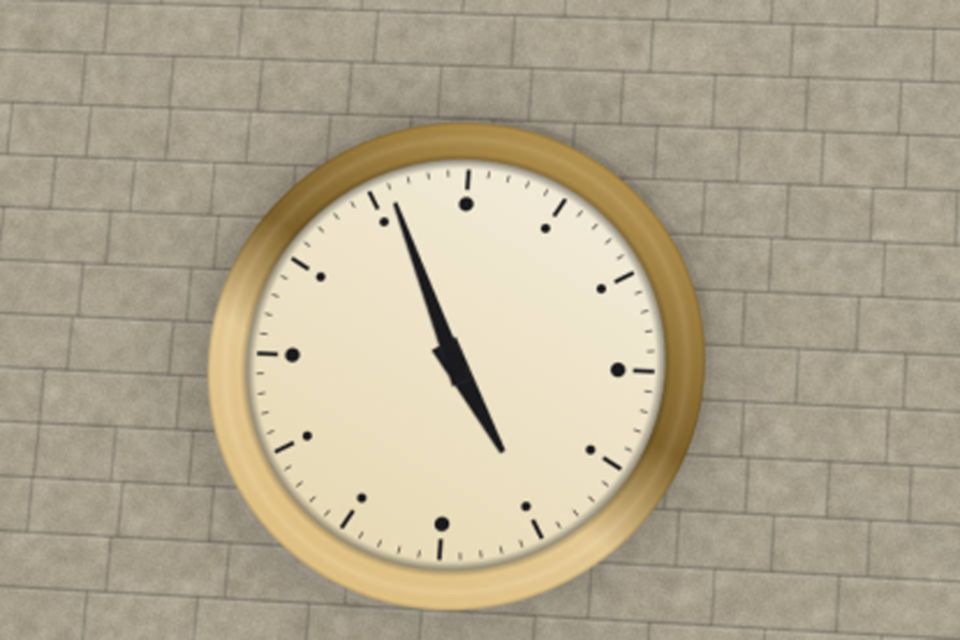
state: 4:56
